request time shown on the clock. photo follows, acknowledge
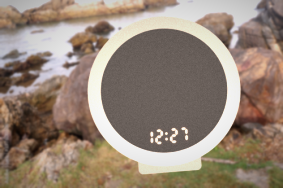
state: 12:27
